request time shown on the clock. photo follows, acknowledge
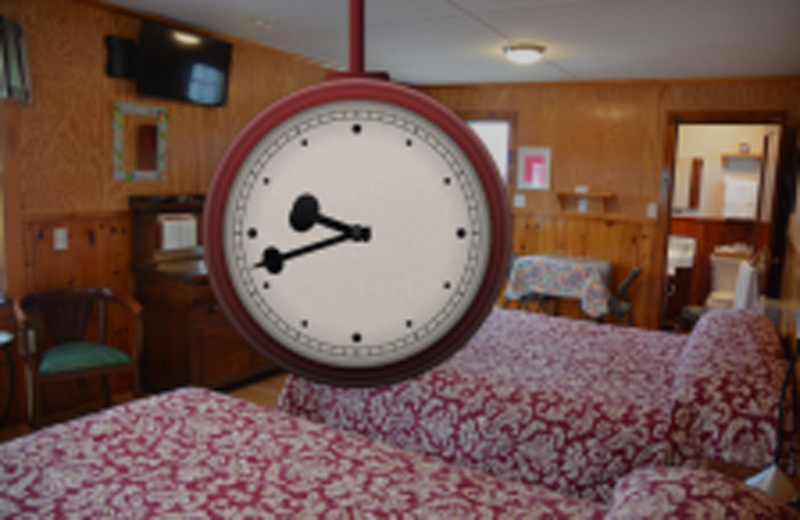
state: 9:42
